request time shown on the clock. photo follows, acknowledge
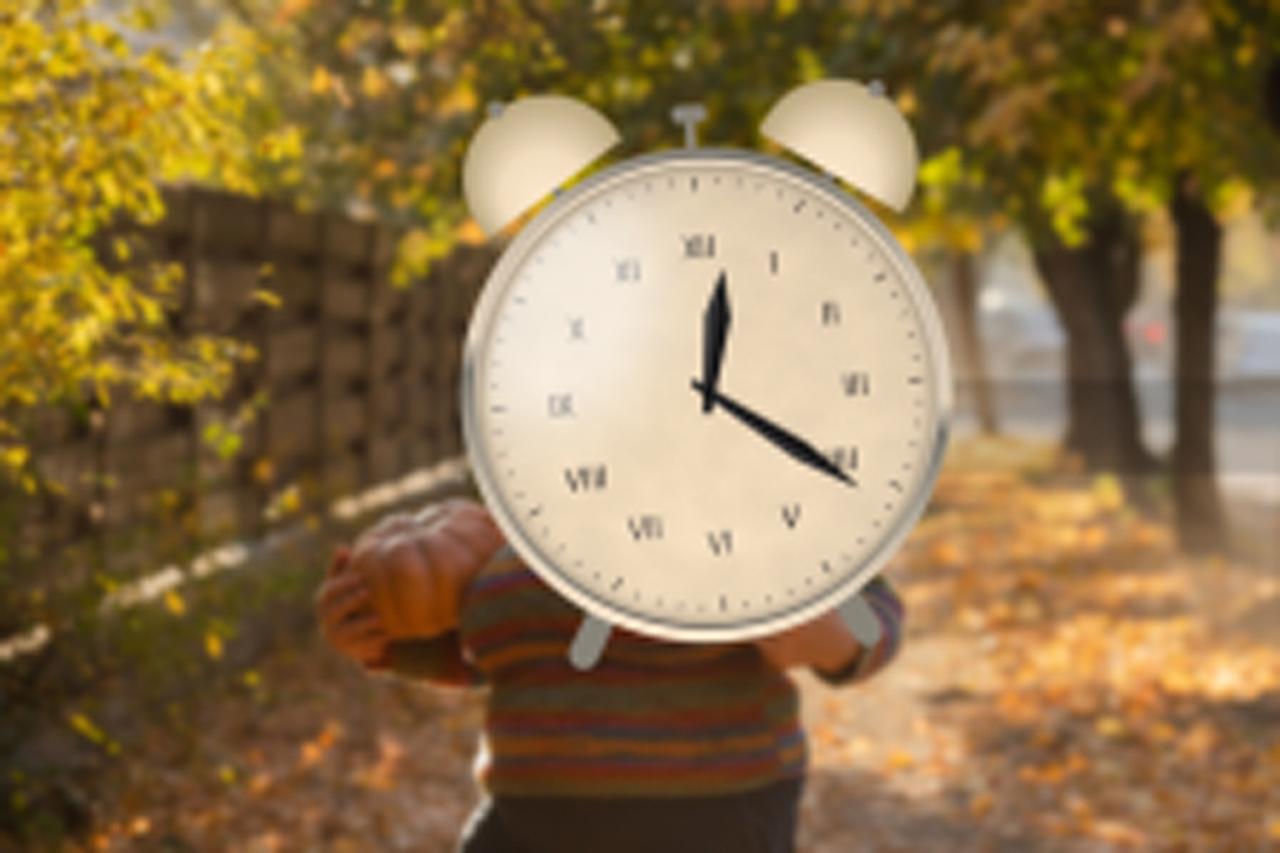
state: 12:21
